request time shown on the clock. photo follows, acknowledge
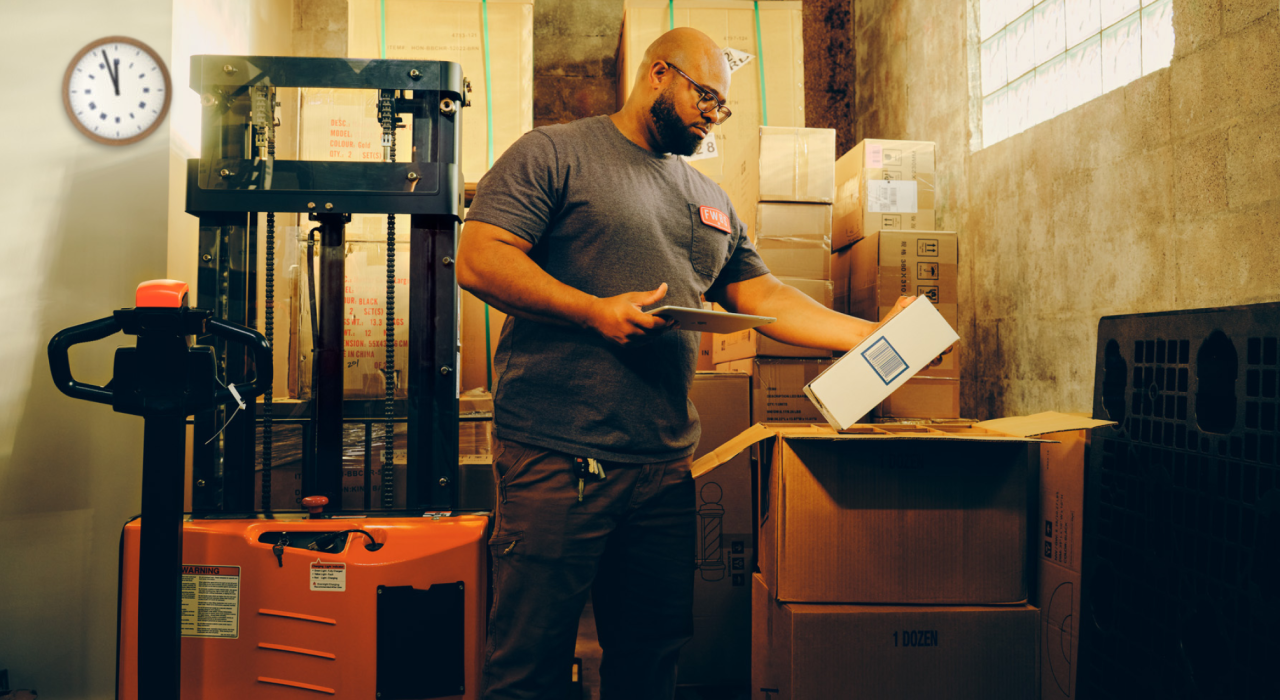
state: 11:57
